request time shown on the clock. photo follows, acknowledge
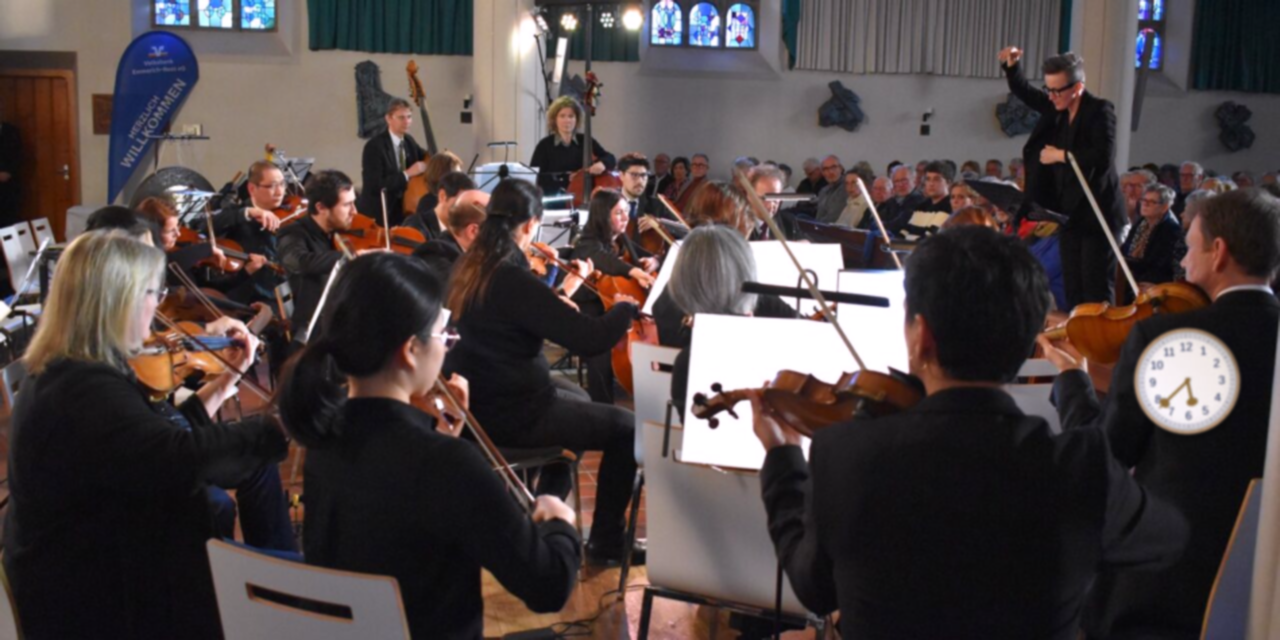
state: 5:38
